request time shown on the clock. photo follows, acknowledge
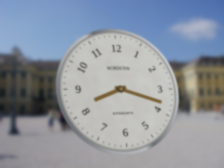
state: 8:18
